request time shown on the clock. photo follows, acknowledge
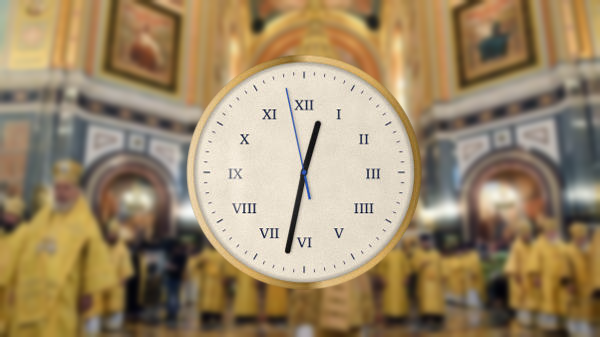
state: 12:31:58
